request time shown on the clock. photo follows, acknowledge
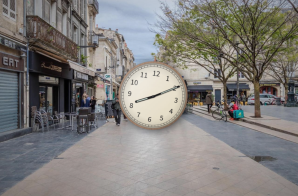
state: 8:10
